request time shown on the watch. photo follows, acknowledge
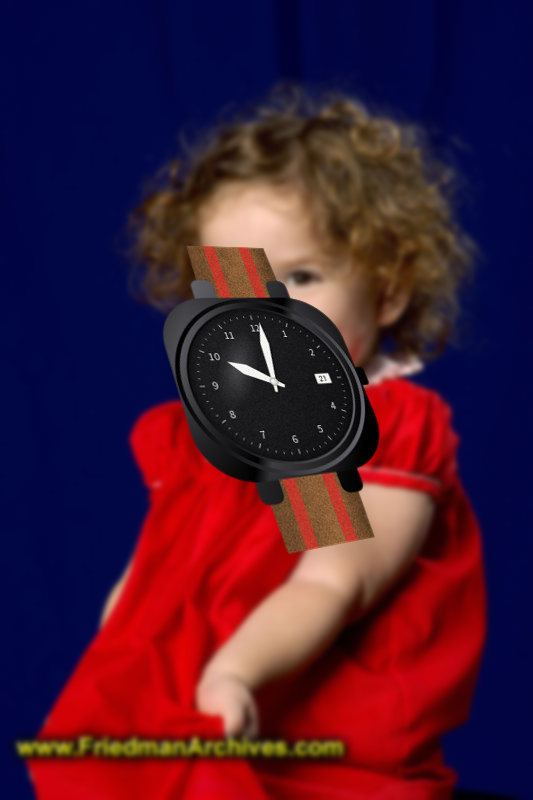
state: 10:01
